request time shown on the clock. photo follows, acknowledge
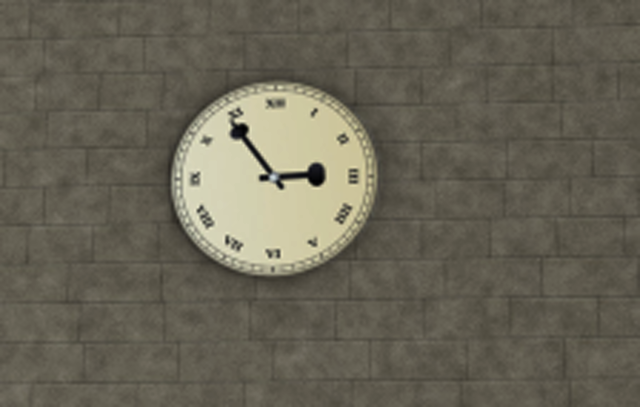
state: 2:54
